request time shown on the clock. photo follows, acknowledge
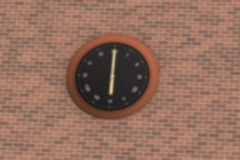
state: 6:00
